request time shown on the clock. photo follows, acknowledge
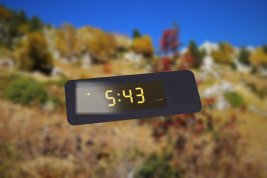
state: 5:43
